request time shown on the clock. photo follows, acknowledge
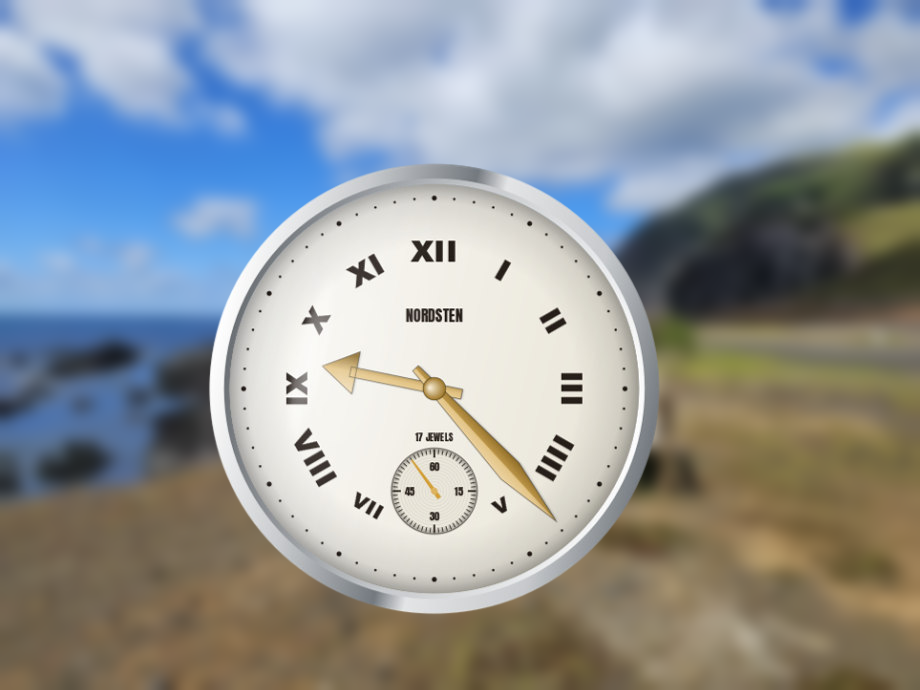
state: 9:22:54
